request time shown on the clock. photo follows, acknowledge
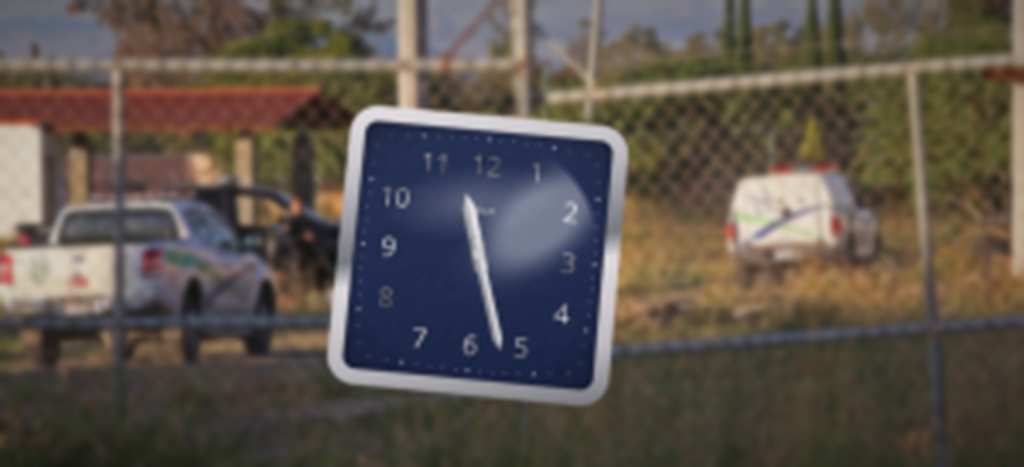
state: 11:27
